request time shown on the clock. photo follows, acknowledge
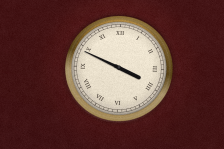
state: 3:49
